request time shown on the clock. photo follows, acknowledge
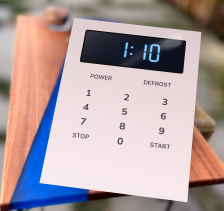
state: 1:10
